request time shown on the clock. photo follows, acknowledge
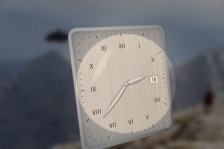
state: 2:38
